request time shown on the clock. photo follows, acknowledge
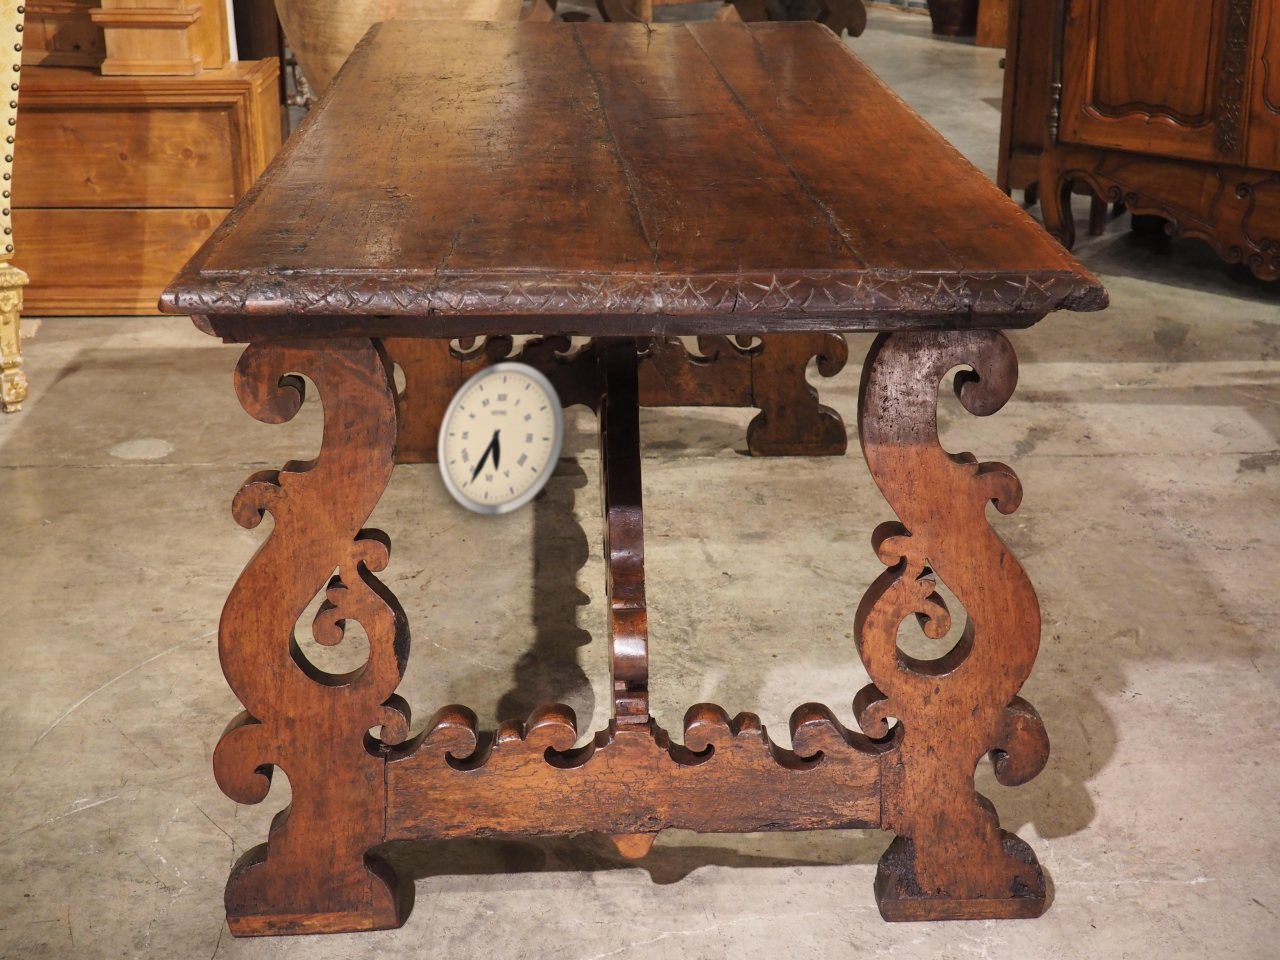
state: 5:34
